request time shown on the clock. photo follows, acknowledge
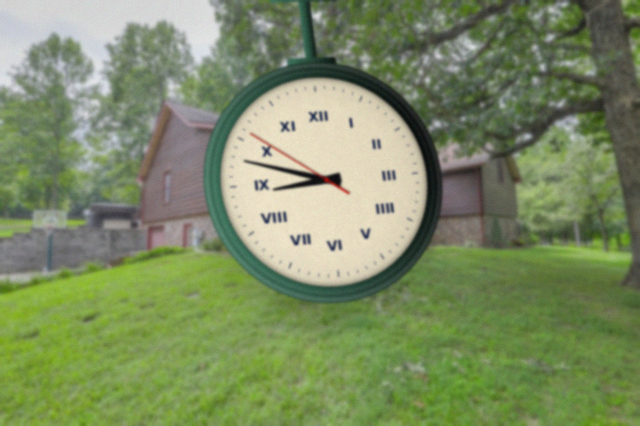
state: 8:47:51
